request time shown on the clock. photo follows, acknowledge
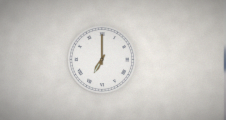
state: 7:00
